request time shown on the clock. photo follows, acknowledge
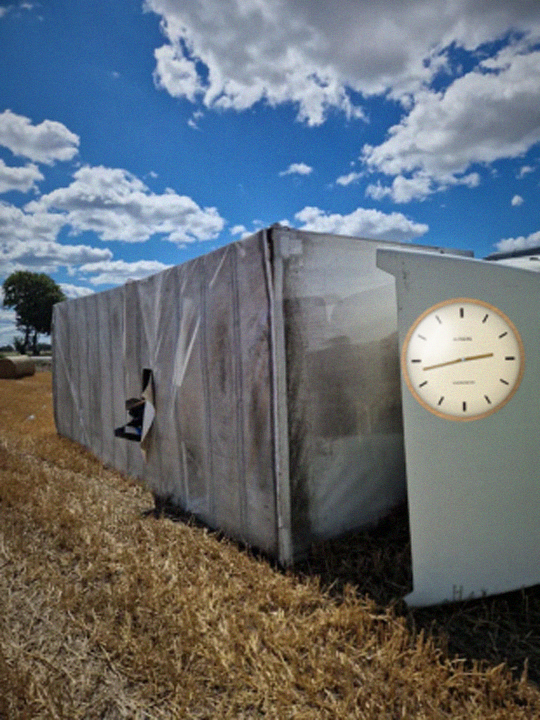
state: 2:43
